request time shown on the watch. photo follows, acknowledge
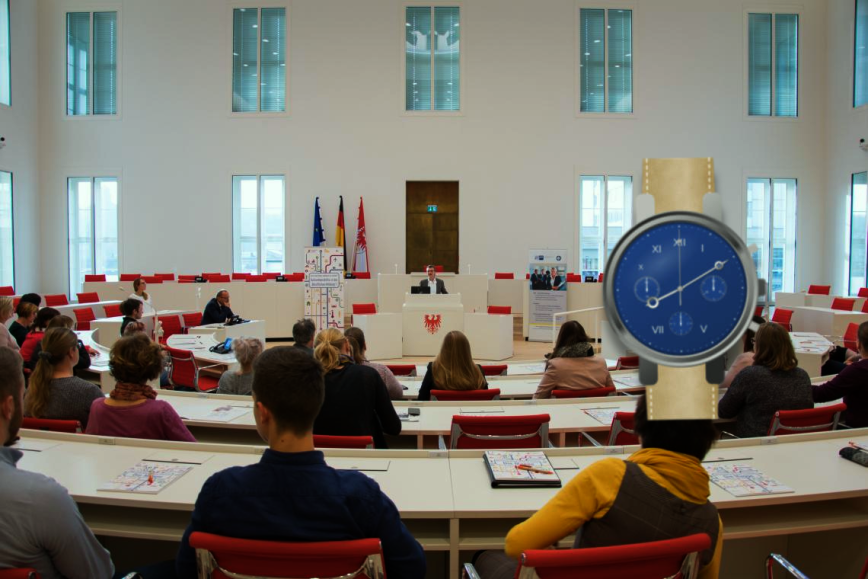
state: 8:10
